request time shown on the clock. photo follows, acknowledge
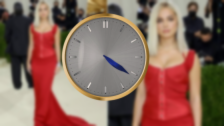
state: 4:21
